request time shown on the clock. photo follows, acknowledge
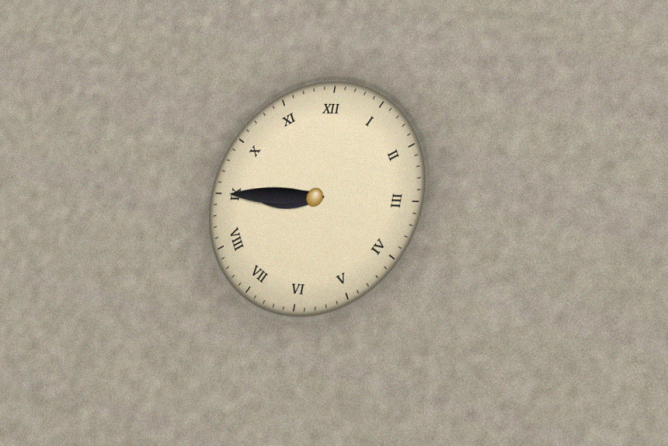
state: 8:45
